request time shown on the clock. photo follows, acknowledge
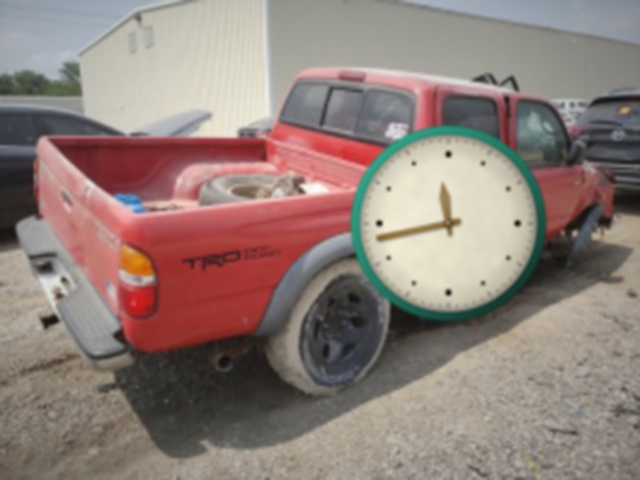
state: 11:43
